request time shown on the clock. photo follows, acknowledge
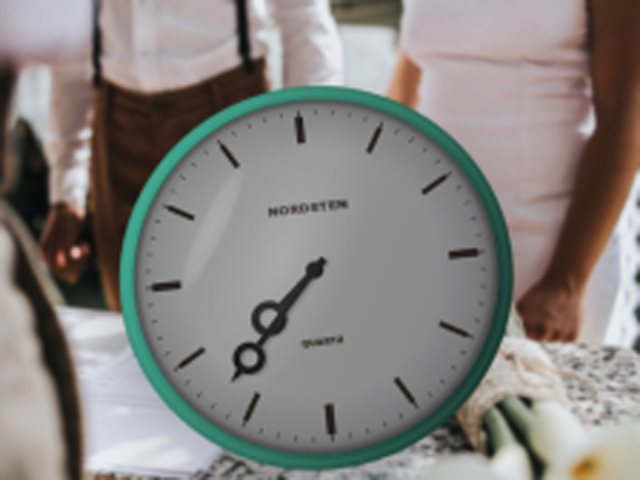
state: 7:37
